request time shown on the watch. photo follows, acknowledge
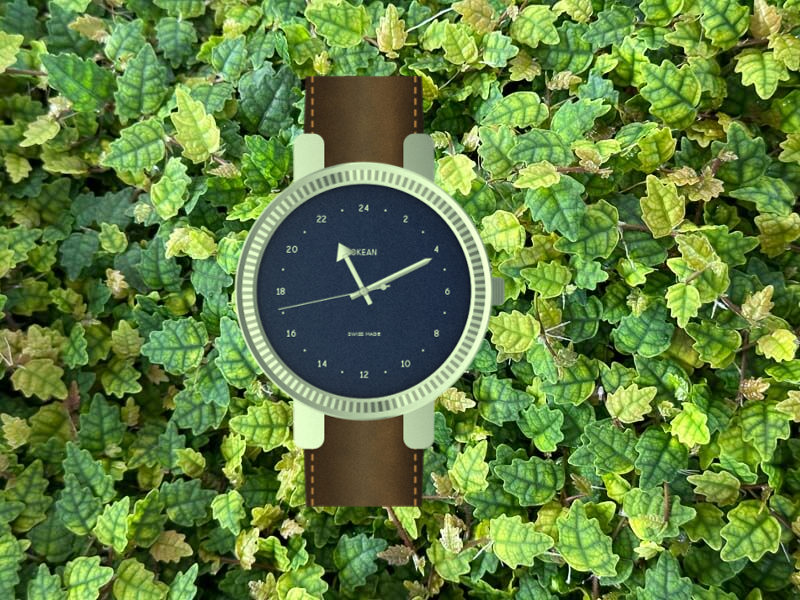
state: 22:10:43
